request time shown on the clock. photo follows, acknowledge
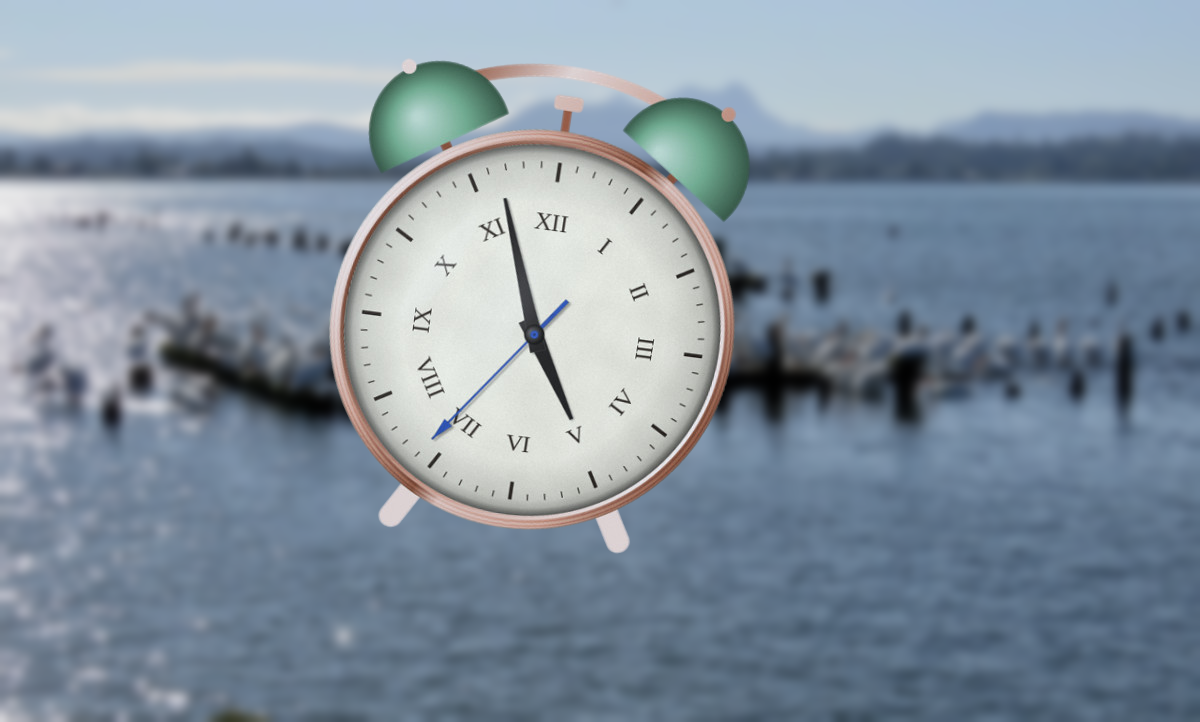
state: 4:56:36
